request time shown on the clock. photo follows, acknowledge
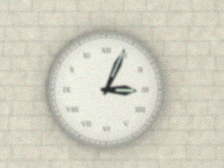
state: 3:04
